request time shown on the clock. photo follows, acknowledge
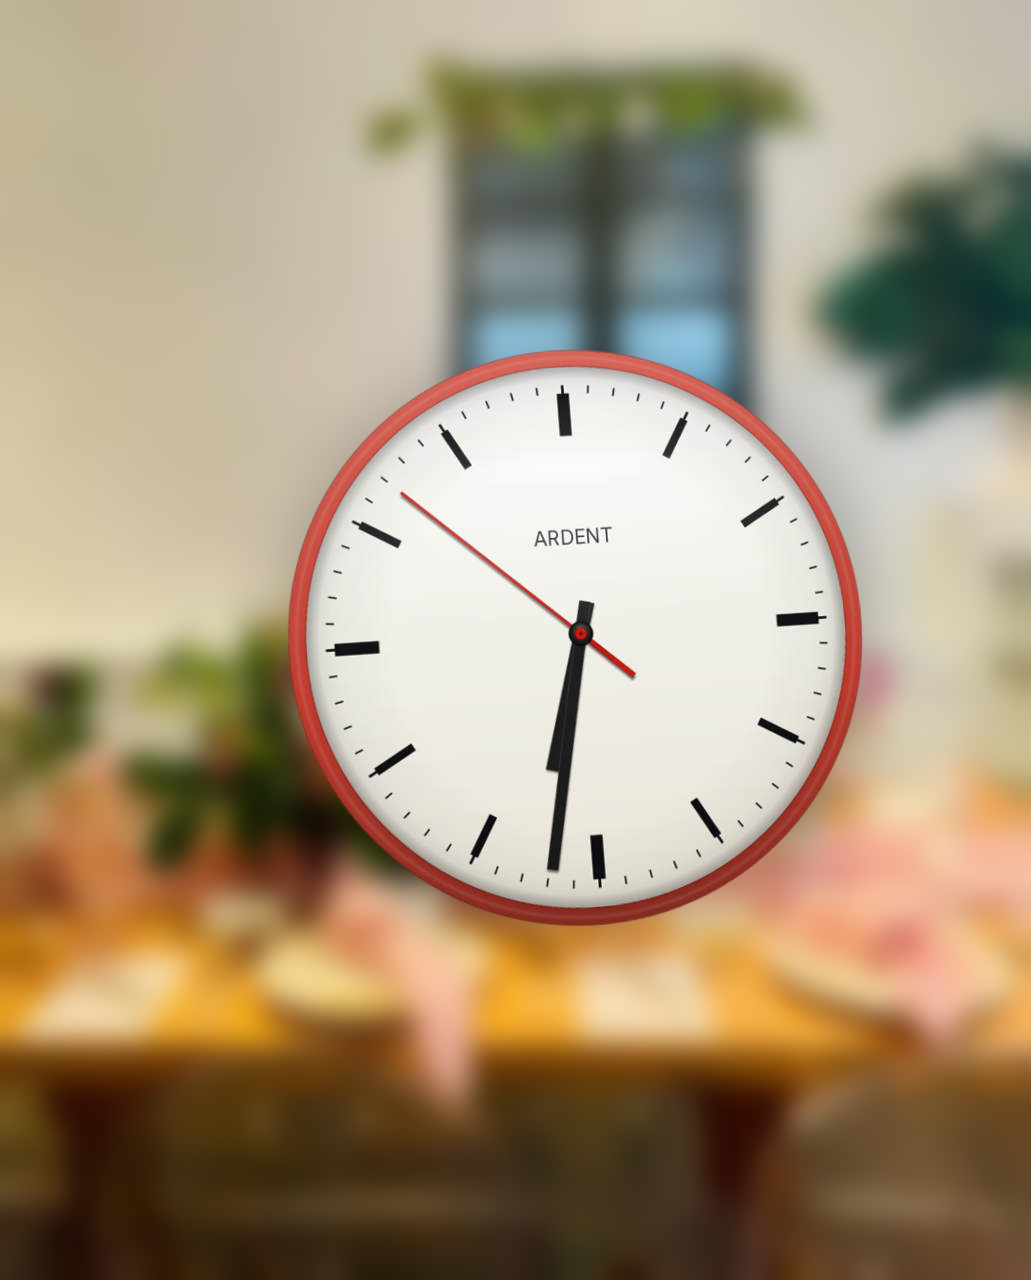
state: 6:31:52
